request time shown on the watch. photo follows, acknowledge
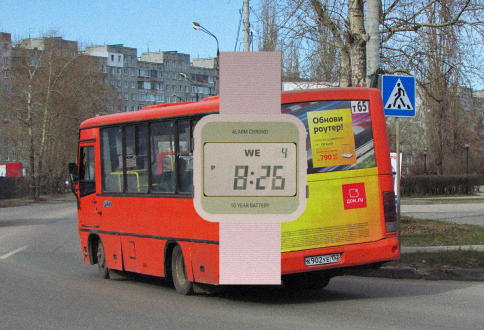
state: 8:26
